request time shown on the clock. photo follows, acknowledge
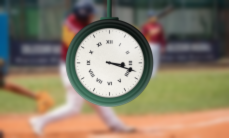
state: 3:18
